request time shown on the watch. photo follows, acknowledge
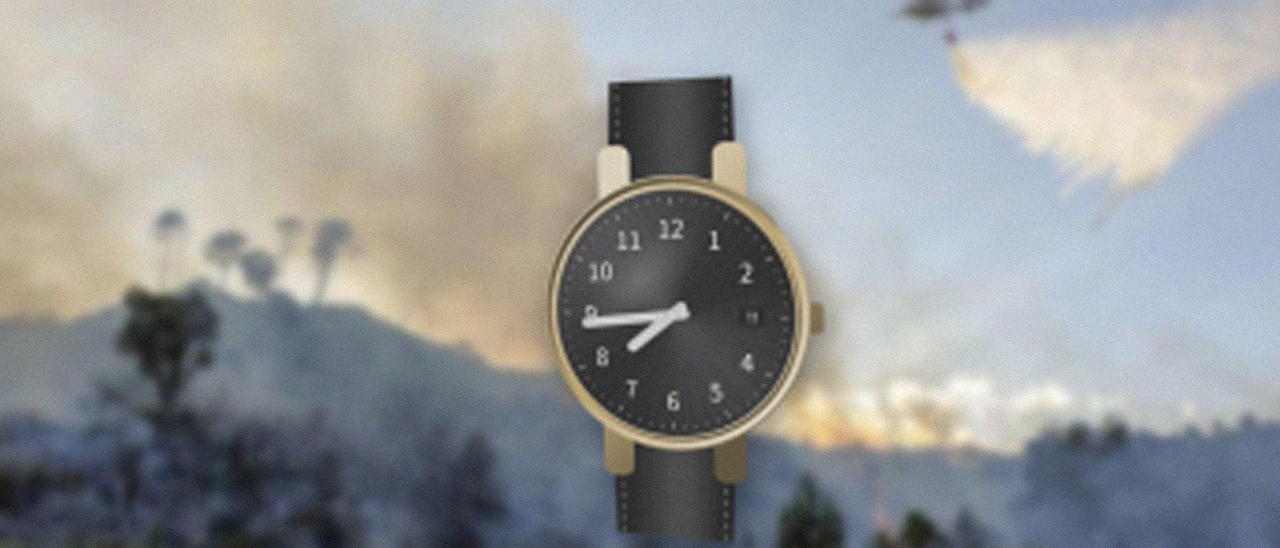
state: 7:44
